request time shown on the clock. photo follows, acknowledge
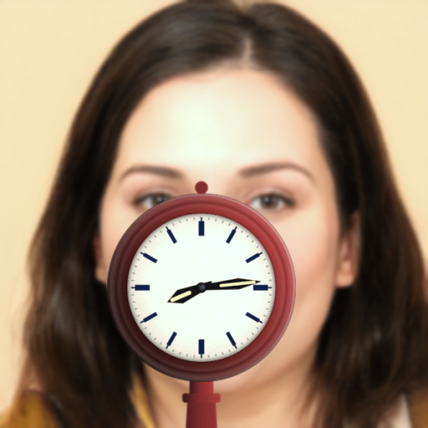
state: 8:14
